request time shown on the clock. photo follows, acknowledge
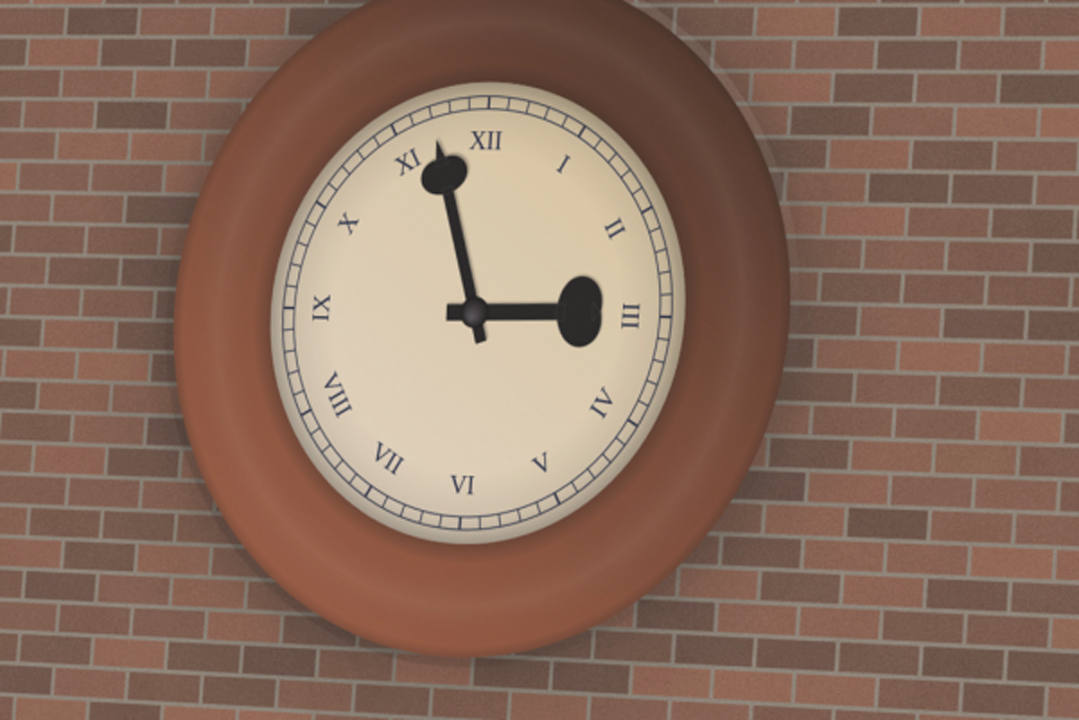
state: 2:57
